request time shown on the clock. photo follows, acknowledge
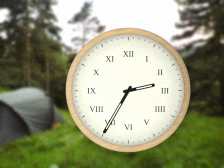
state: 2:35
